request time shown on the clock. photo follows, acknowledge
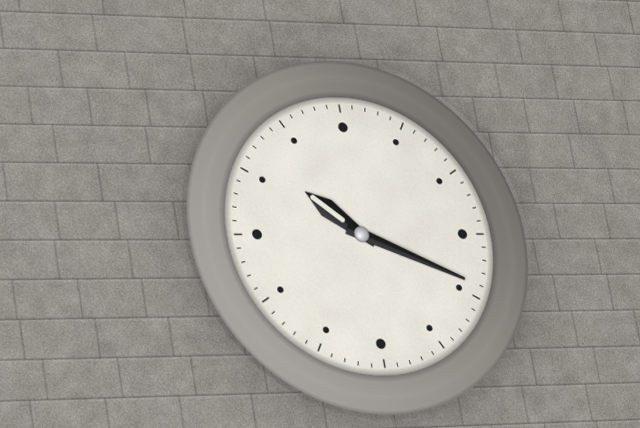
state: 10:19
